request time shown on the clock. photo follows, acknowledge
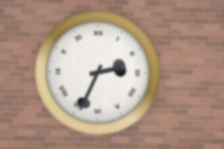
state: 2:34
